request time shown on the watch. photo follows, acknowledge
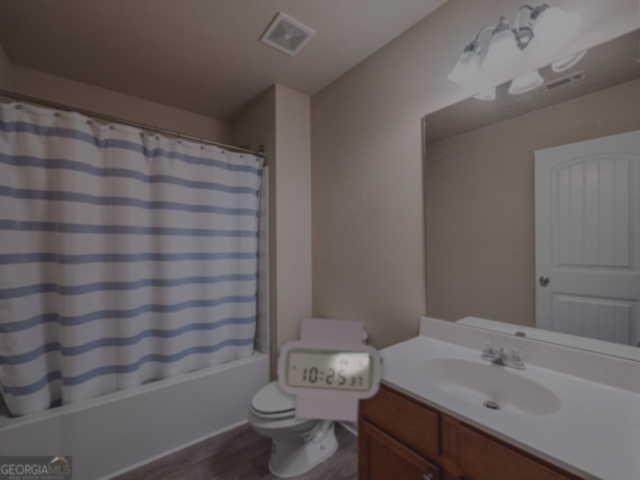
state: 10:25
